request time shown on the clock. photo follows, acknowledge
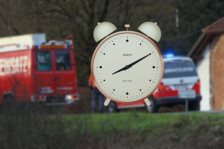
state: 8:10
